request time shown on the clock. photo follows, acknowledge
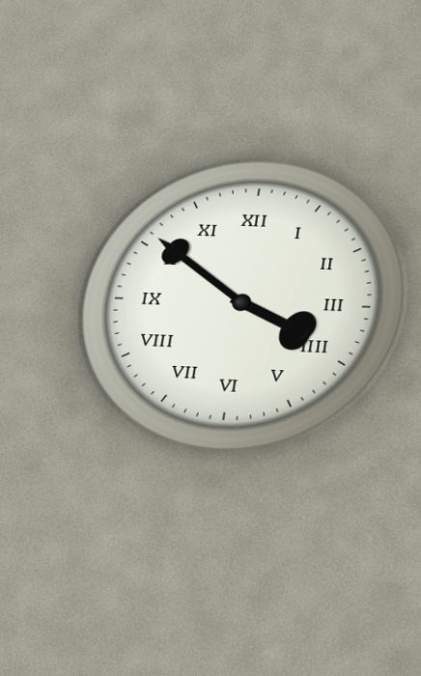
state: 3:51
